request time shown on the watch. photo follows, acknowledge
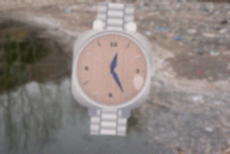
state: 12:25
